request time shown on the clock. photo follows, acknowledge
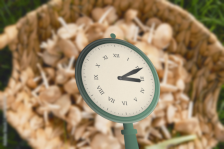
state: 3:11
